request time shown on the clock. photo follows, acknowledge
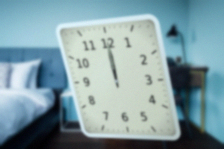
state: 12:00
